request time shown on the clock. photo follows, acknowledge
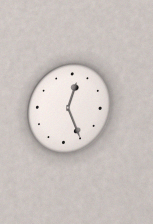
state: 12:25
